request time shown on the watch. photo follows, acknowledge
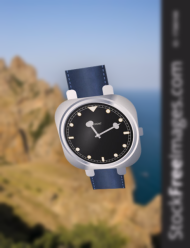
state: 11:11
